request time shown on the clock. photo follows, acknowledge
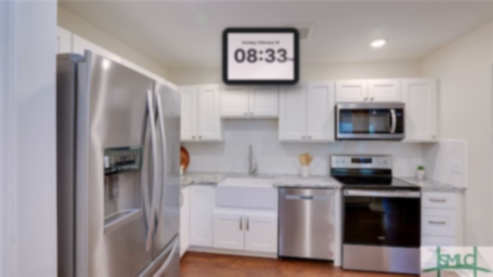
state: 8:33
